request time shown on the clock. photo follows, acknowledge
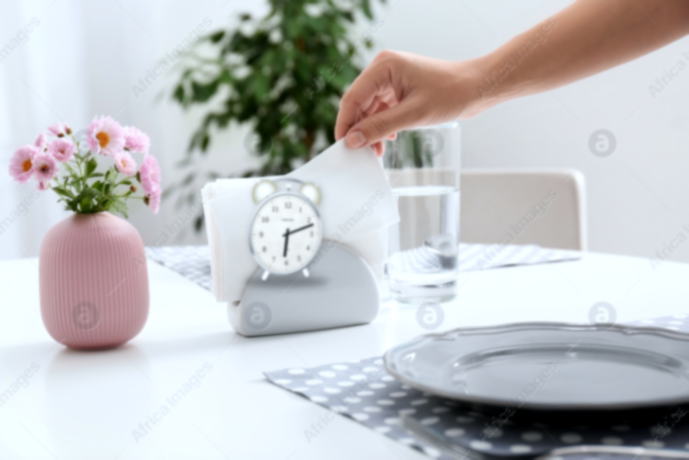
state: 6:12
